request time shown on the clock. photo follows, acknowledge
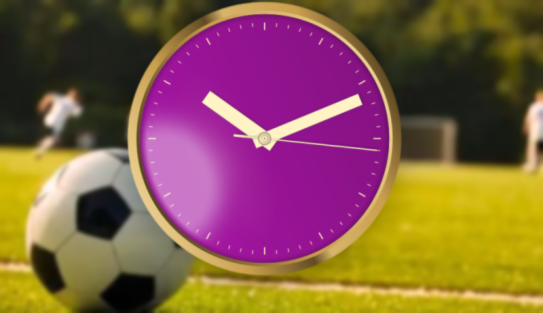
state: 10:11:16
